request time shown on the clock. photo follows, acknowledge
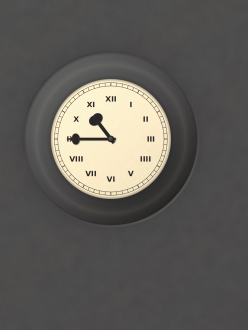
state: 10:45
